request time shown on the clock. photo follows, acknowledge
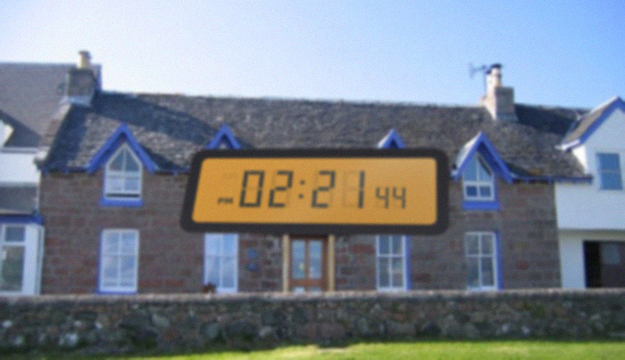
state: 2:21:44
